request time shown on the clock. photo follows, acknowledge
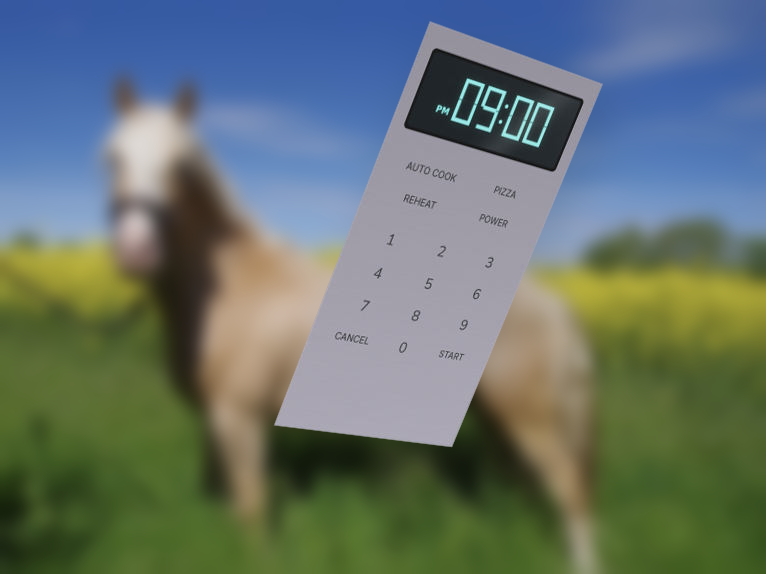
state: 9:00
